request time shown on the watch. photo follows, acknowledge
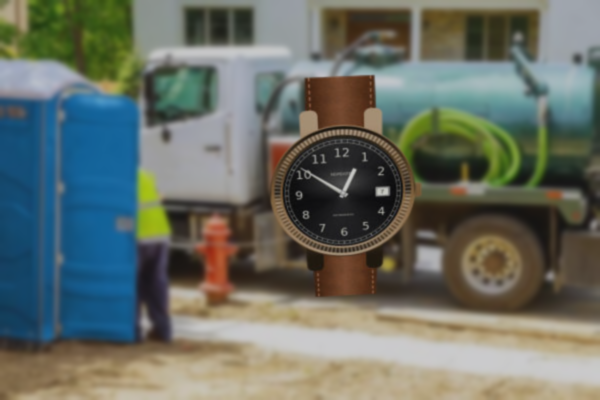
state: 12:51
